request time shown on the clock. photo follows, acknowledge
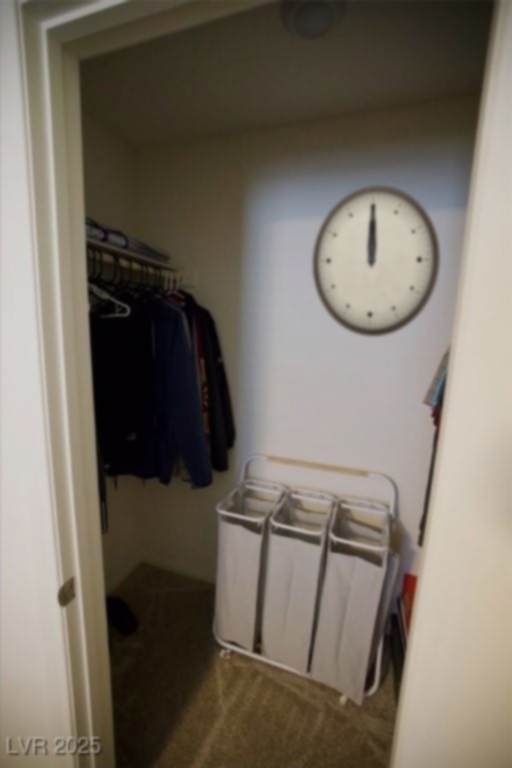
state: 12:00
